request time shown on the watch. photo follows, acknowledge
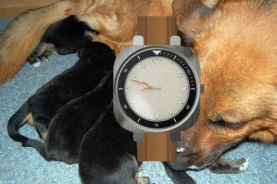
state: 8:48
